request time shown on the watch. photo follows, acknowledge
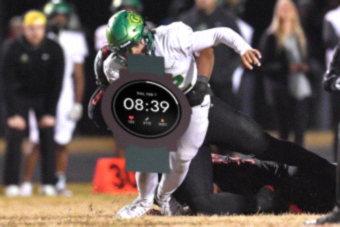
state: 8:39
